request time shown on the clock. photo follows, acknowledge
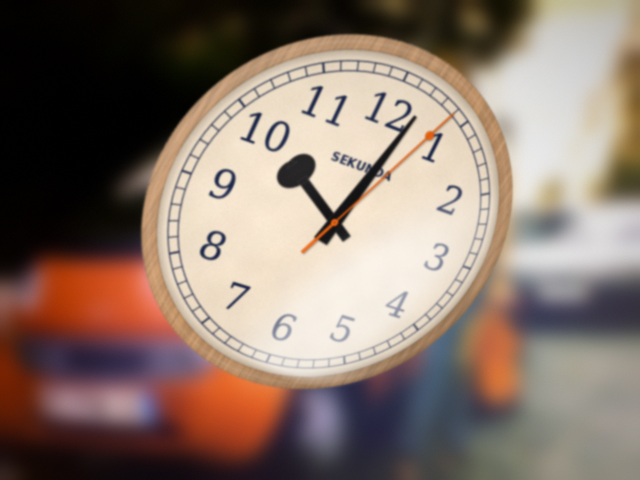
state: 10:02:04
